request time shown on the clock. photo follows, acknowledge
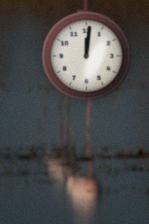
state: 12:01
